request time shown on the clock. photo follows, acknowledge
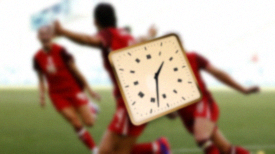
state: 1:33
